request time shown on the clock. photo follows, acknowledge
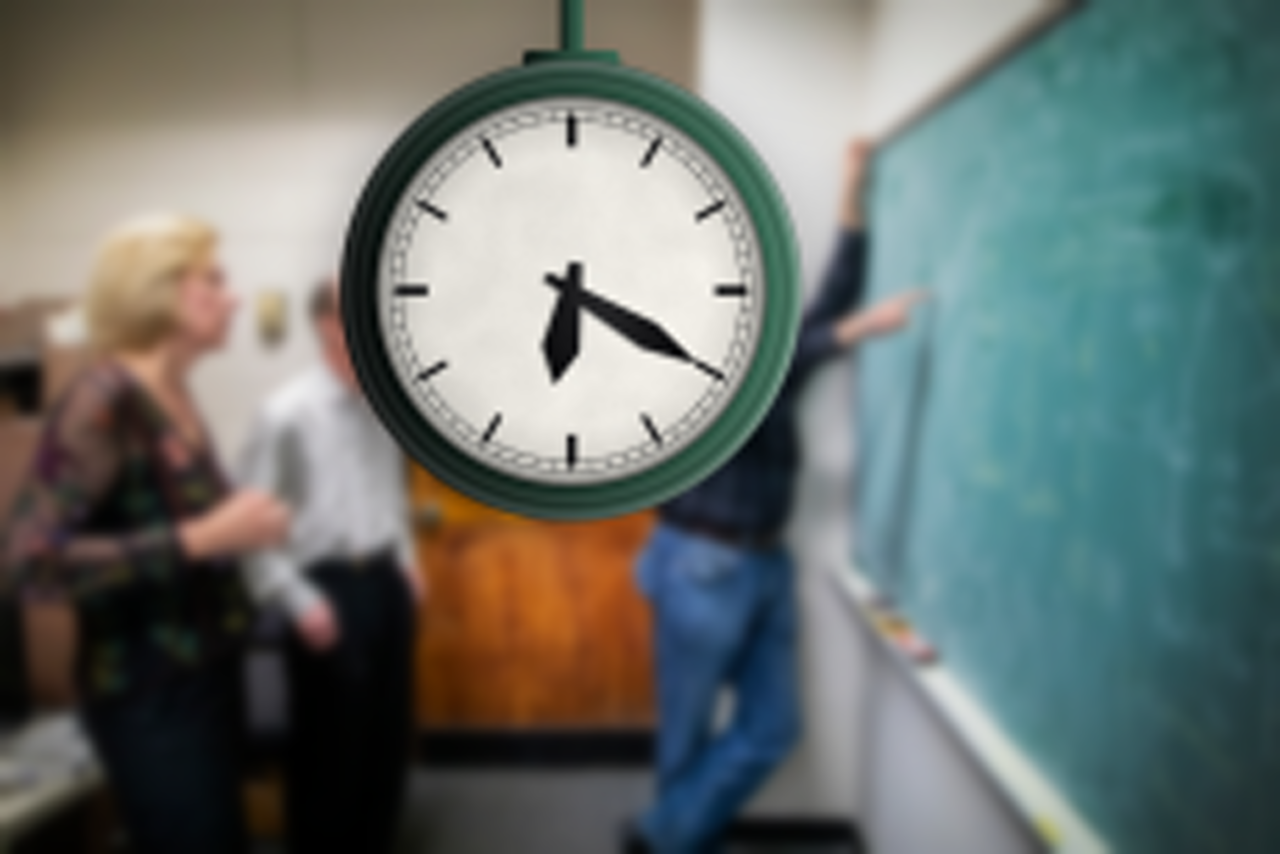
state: 6:20
